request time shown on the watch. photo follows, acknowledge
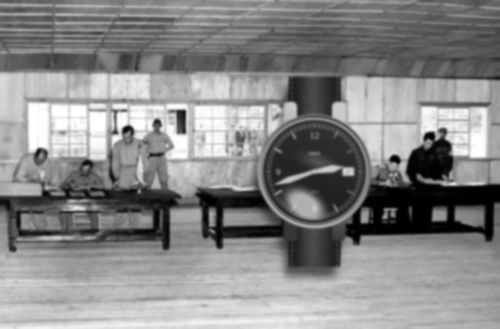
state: 2:42
